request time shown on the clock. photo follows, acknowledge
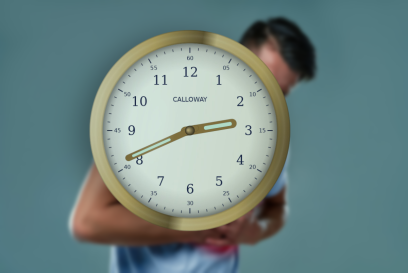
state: 2:41
